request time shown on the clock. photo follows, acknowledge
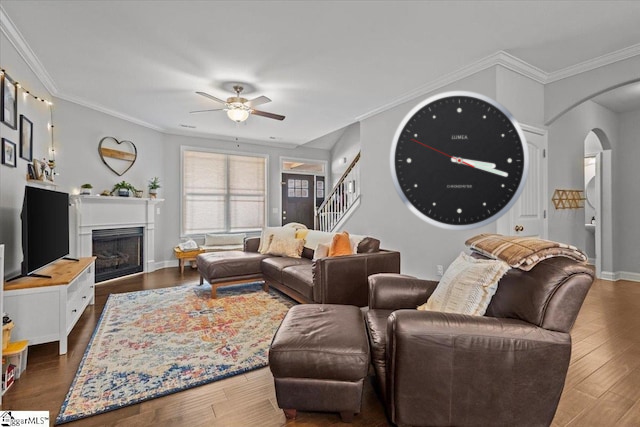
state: 3:17:49
